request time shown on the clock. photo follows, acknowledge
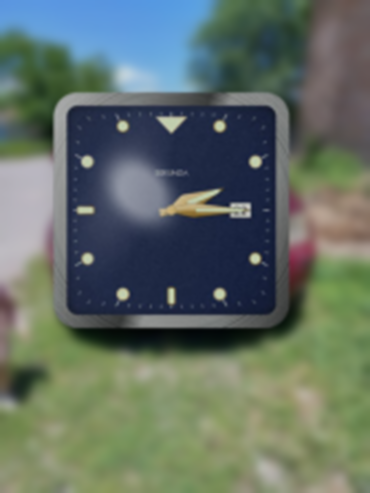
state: 2:15
